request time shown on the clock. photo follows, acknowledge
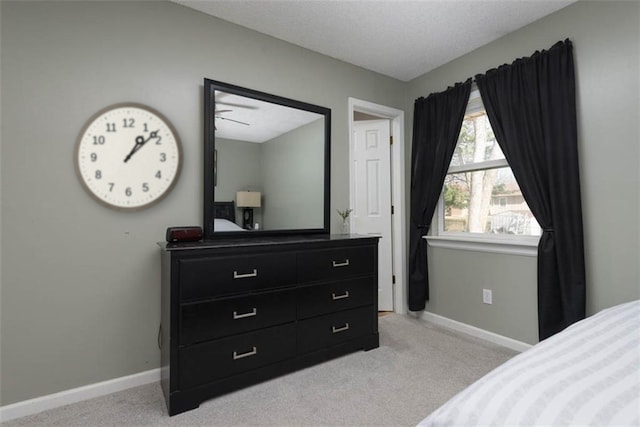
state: 1:08
